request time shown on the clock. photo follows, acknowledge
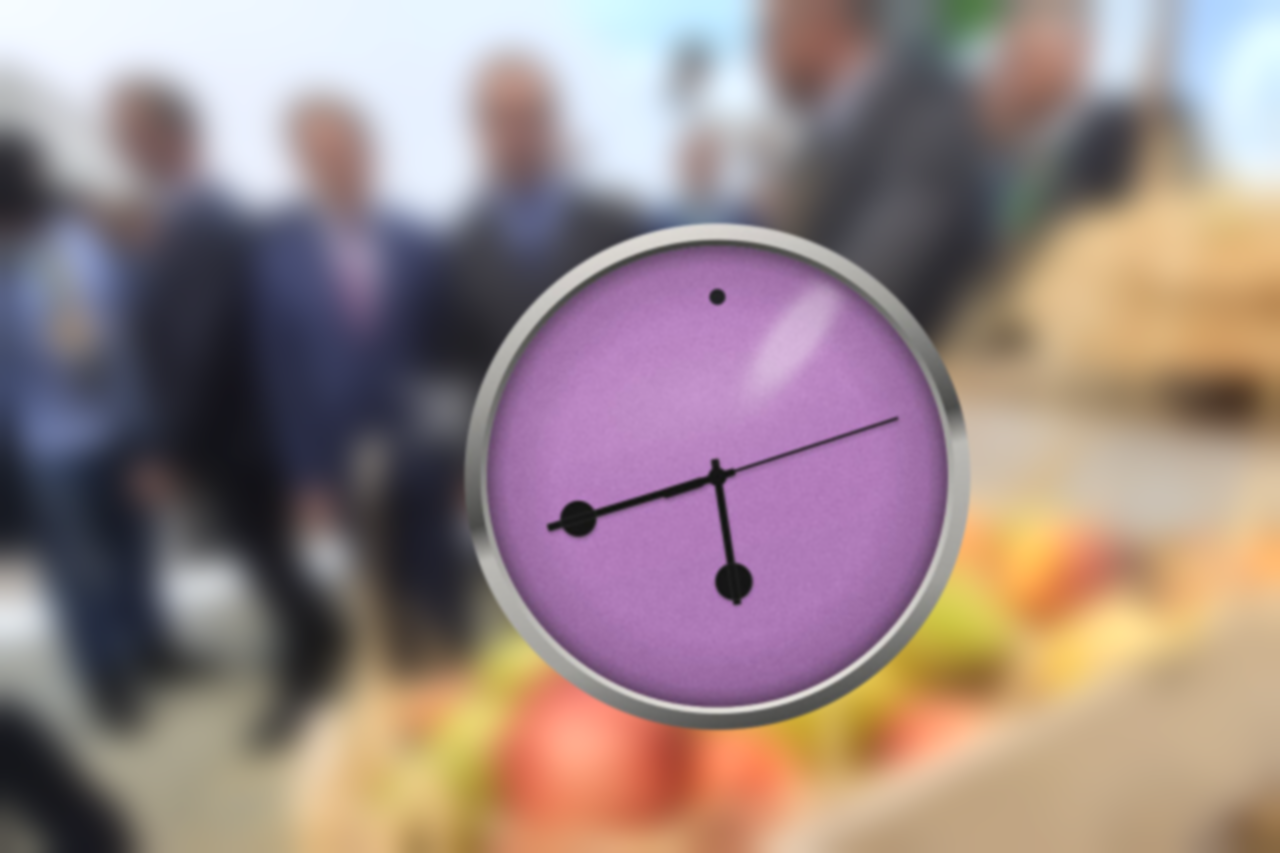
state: 5:42:12
